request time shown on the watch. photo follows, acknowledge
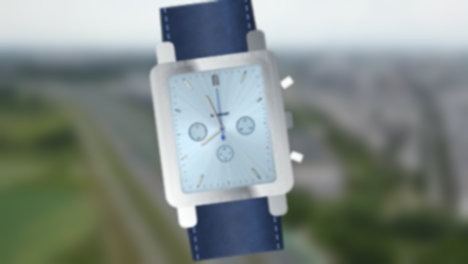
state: 7:57
